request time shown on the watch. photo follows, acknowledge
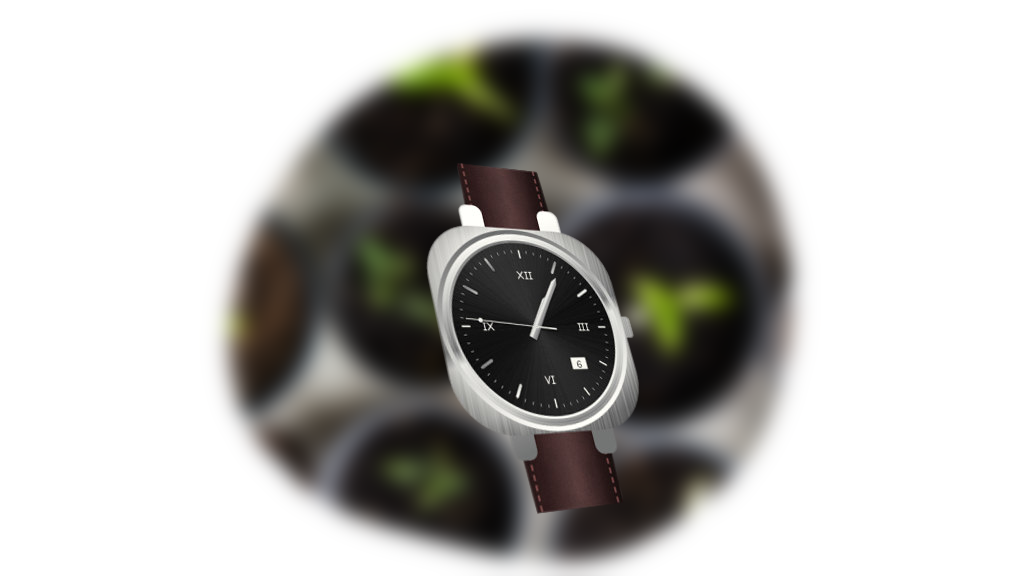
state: 1:05:46
